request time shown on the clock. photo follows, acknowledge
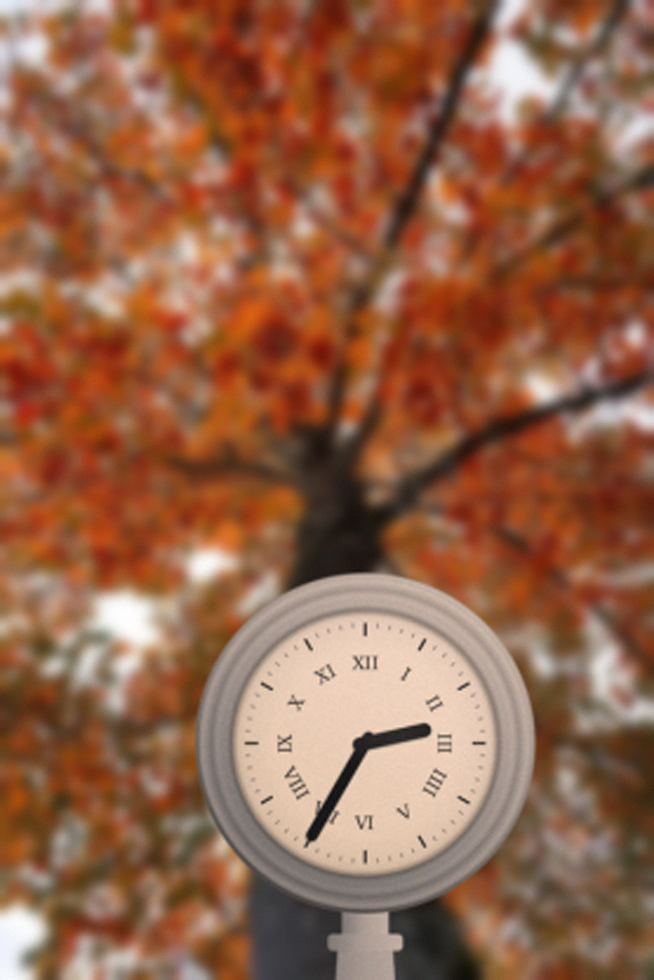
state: 2:35
